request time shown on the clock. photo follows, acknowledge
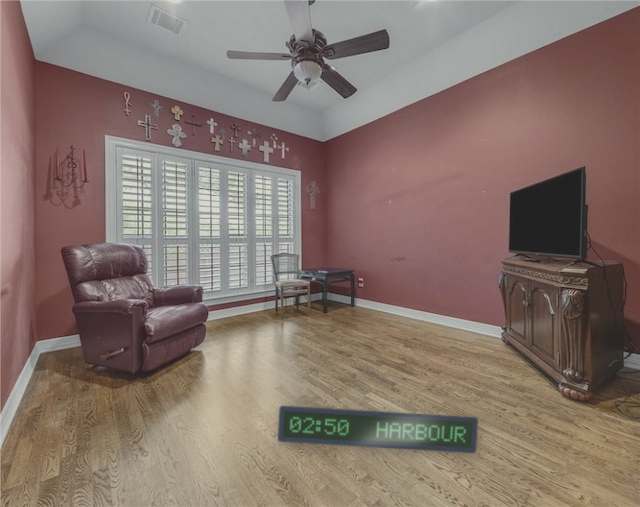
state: 2:50
